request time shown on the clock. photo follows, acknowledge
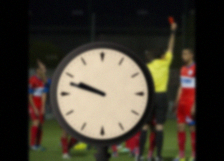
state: 9:48
